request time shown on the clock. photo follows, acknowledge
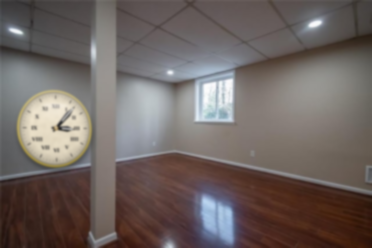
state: 3:07
